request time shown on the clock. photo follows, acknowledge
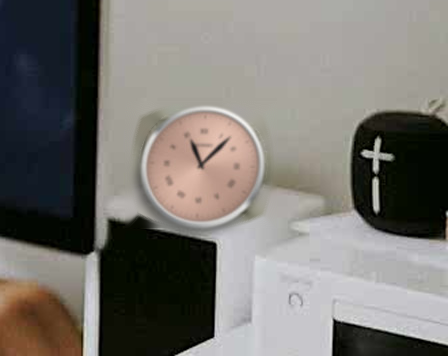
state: 11:07
